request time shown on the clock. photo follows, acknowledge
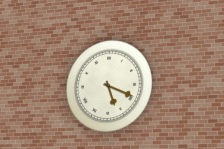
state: 5:19
